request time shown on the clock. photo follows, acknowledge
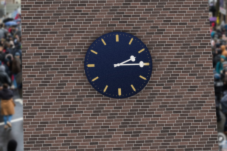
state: 2:15
